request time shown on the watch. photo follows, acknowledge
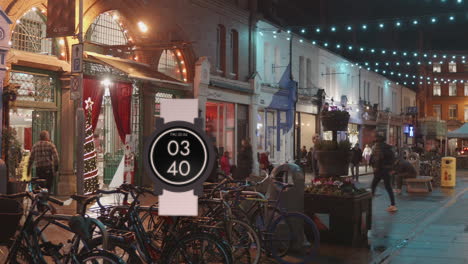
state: 3:40
